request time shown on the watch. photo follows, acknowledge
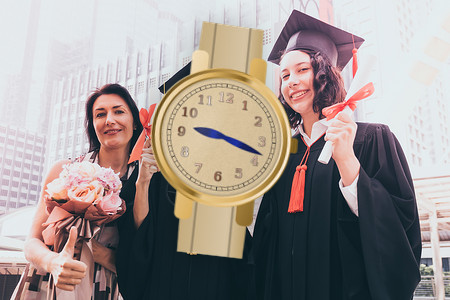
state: 9:18
